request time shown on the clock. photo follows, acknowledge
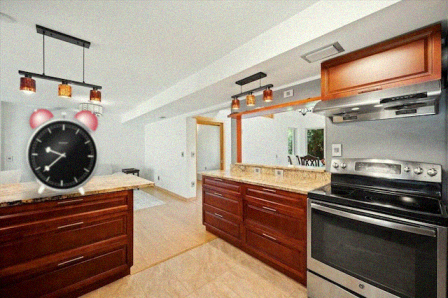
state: 9:38
